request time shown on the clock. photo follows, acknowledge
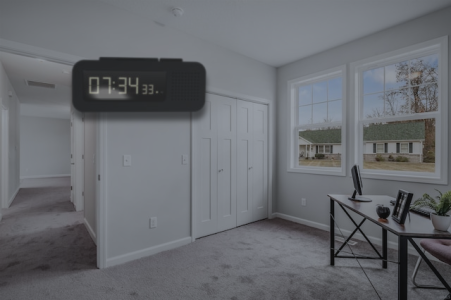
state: 7:34:33
